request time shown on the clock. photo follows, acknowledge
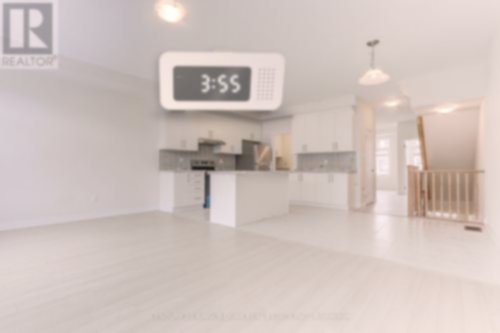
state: 3:55
